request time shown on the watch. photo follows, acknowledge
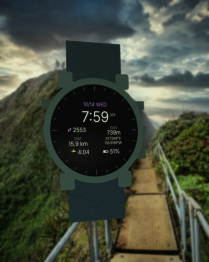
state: 7:59
